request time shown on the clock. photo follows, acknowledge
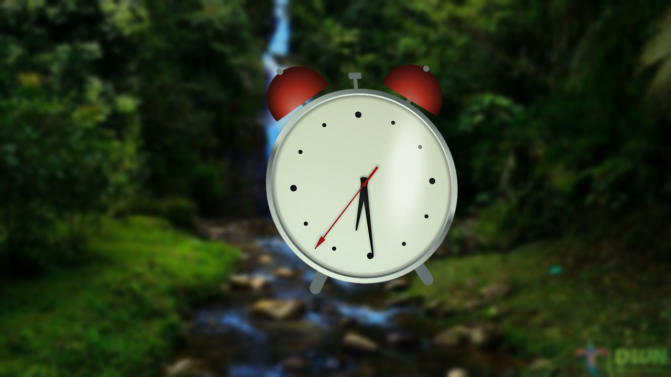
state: 6:29:37
